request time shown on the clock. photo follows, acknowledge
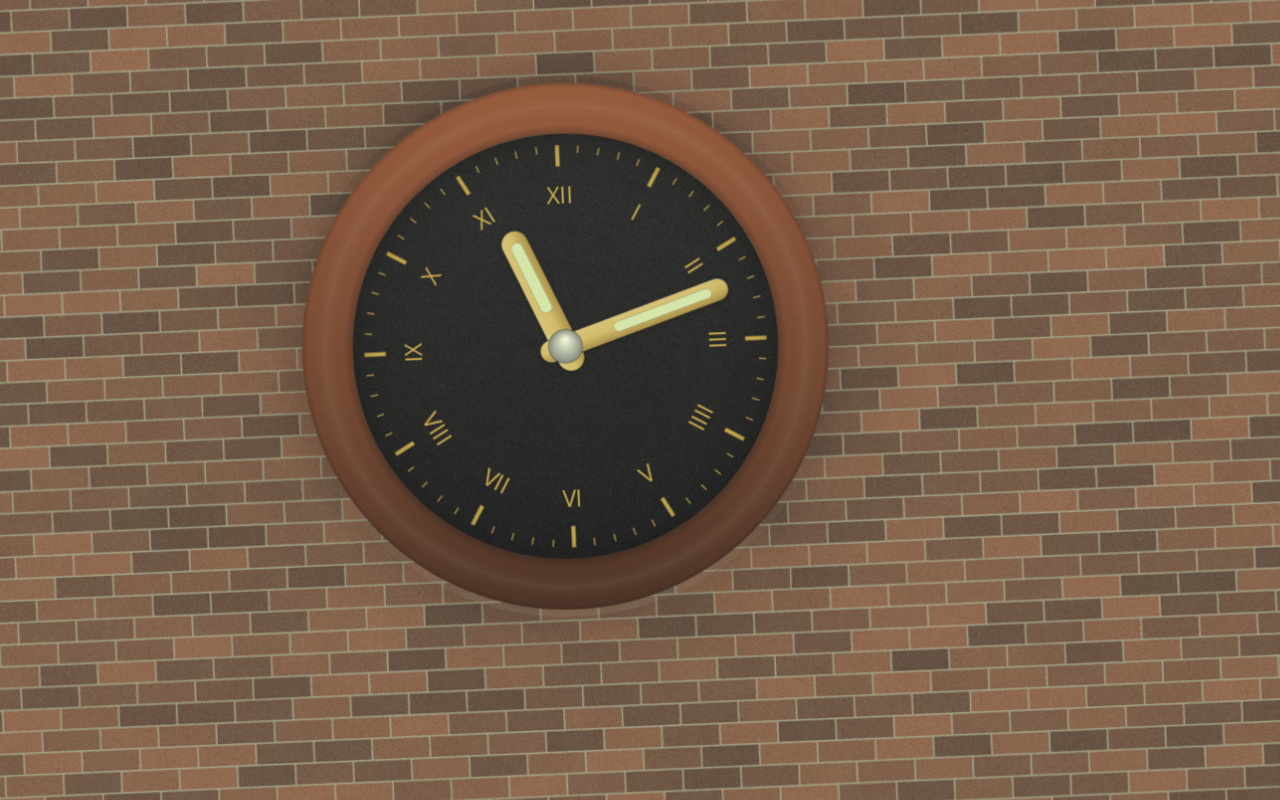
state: 11:12
